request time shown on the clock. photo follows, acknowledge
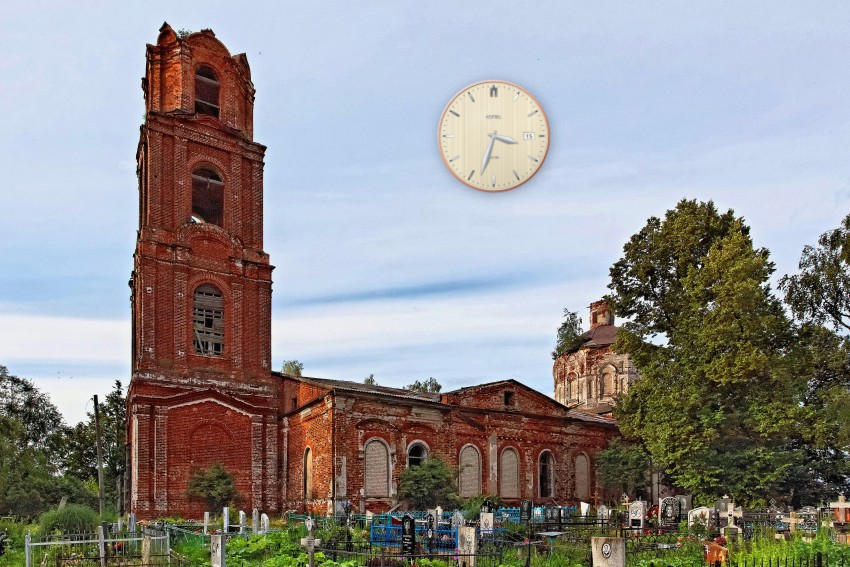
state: 3:33
